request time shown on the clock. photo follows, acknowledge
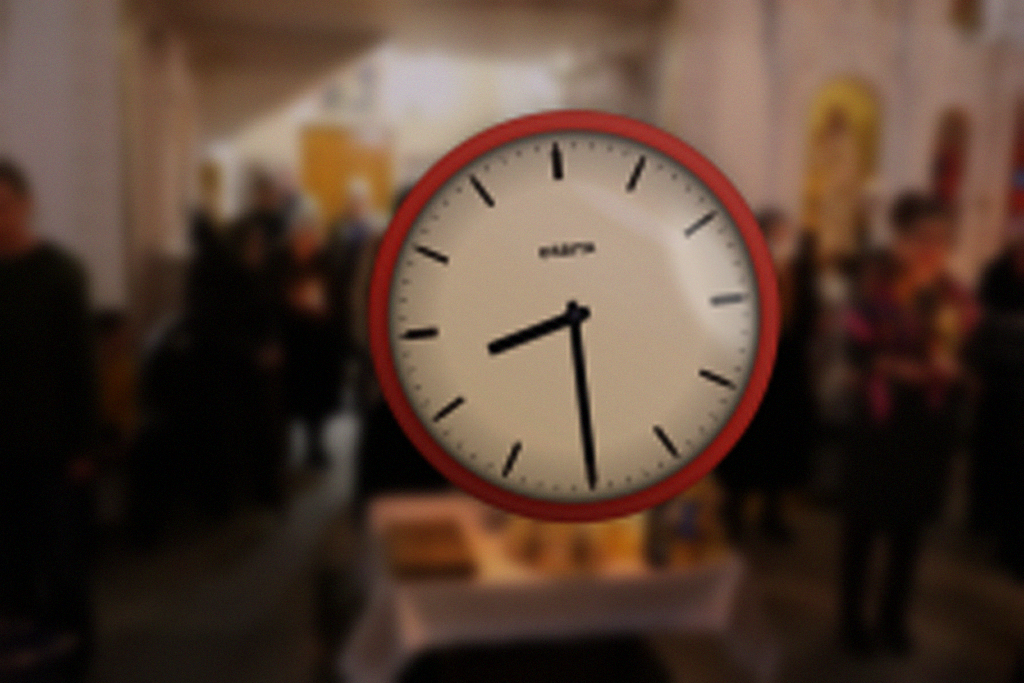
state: 8:30
